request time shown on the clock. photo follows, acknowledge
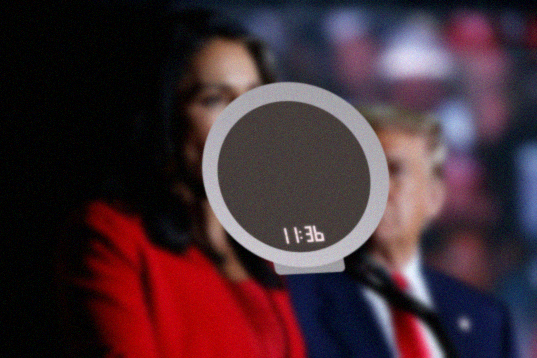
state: 11:36
